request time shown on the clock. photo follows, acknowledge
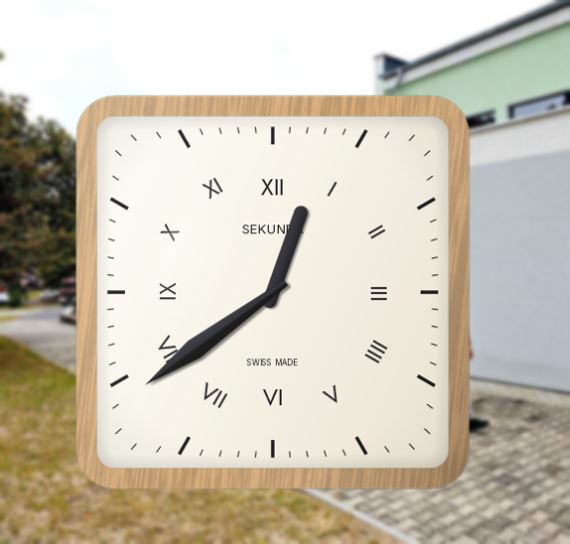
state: 12:39
